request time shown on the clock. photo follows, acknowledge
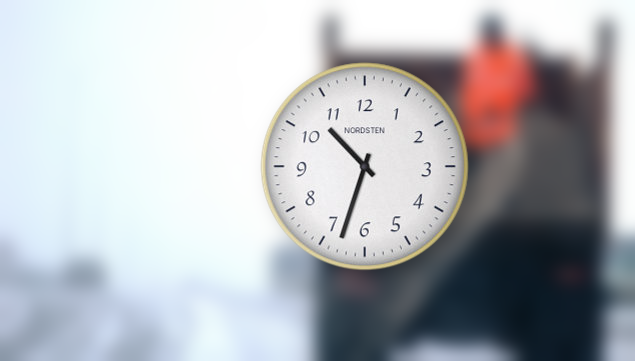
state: 10:33
